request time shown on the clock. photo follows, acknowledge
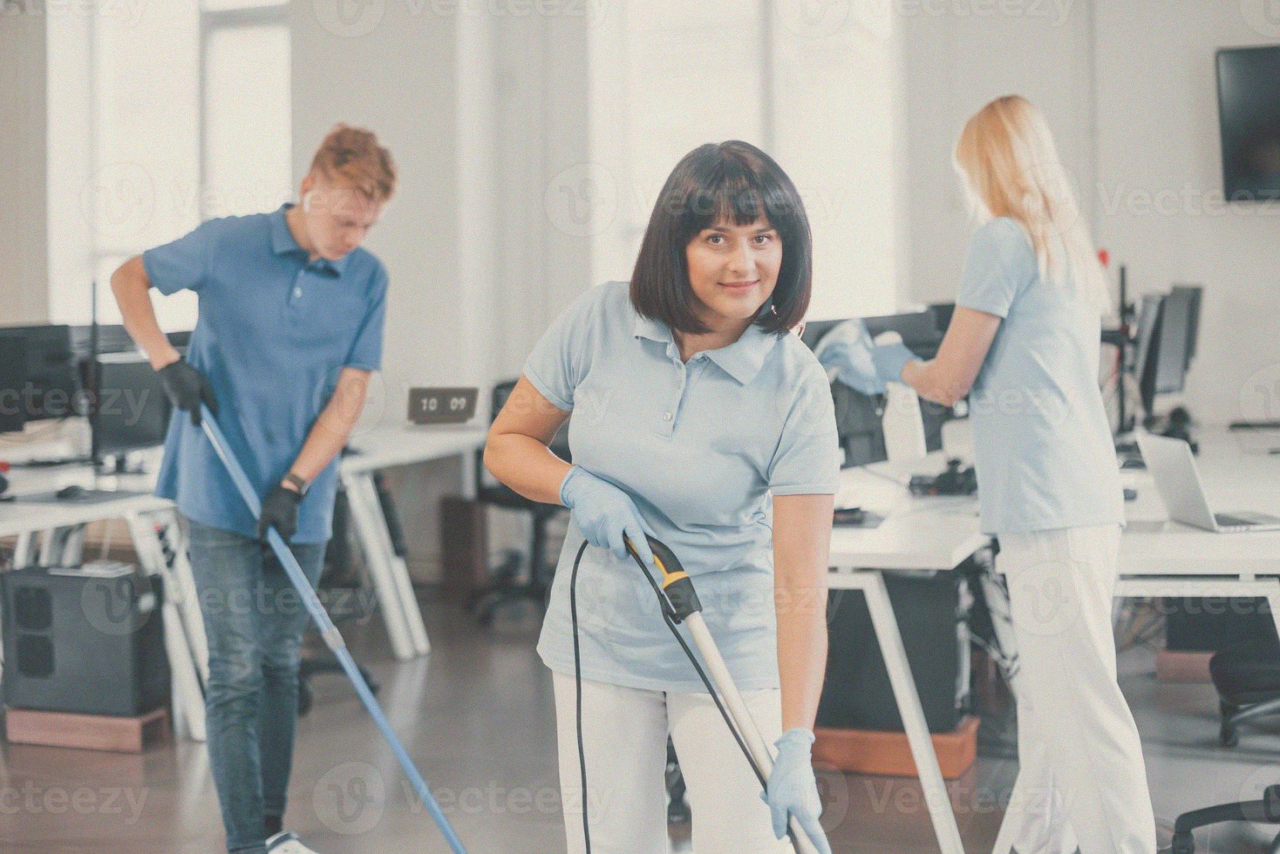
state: 10:09
